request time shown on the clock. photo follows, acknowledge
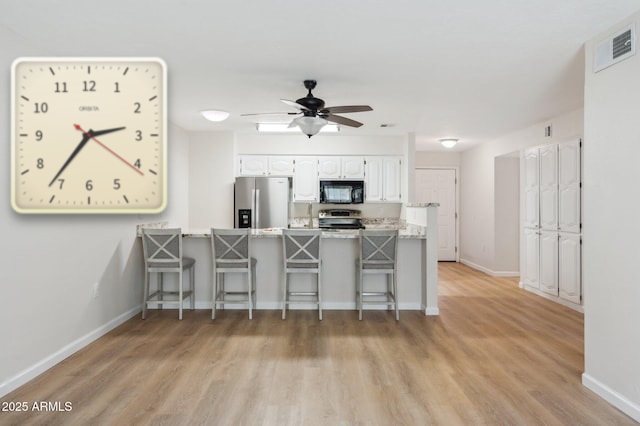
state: 2:36:21
